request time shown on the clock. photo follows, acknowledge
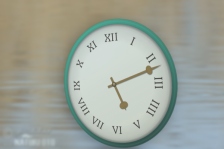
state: 5:12
